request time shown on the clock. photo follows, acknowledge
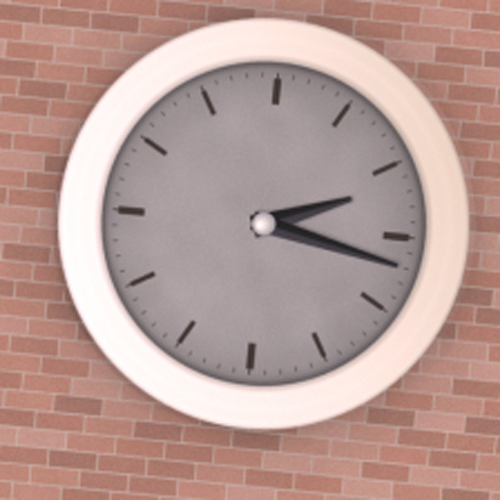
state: 2:17
